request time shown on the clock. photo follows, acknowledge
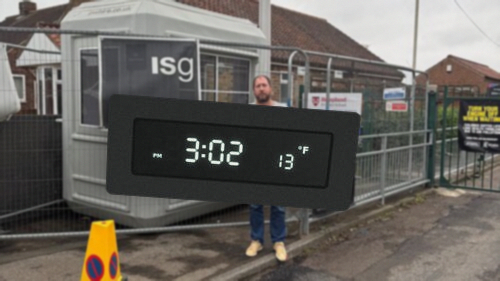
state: 3:02
